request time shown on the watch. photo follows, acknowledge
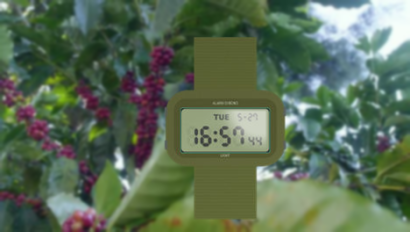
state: 16:57:44
